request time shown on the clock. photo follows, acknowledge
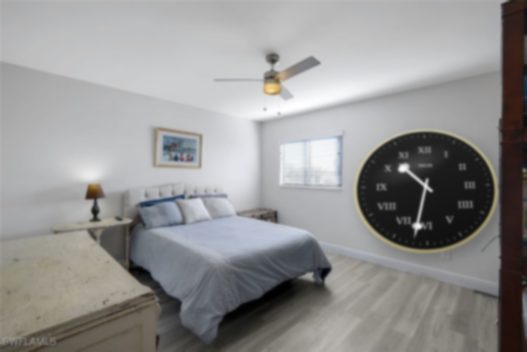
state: 10:32
